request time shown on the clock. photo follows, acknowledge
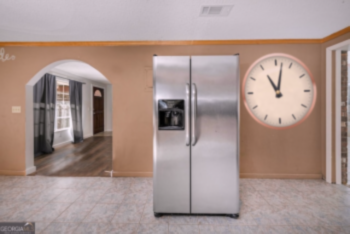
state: 11:02
